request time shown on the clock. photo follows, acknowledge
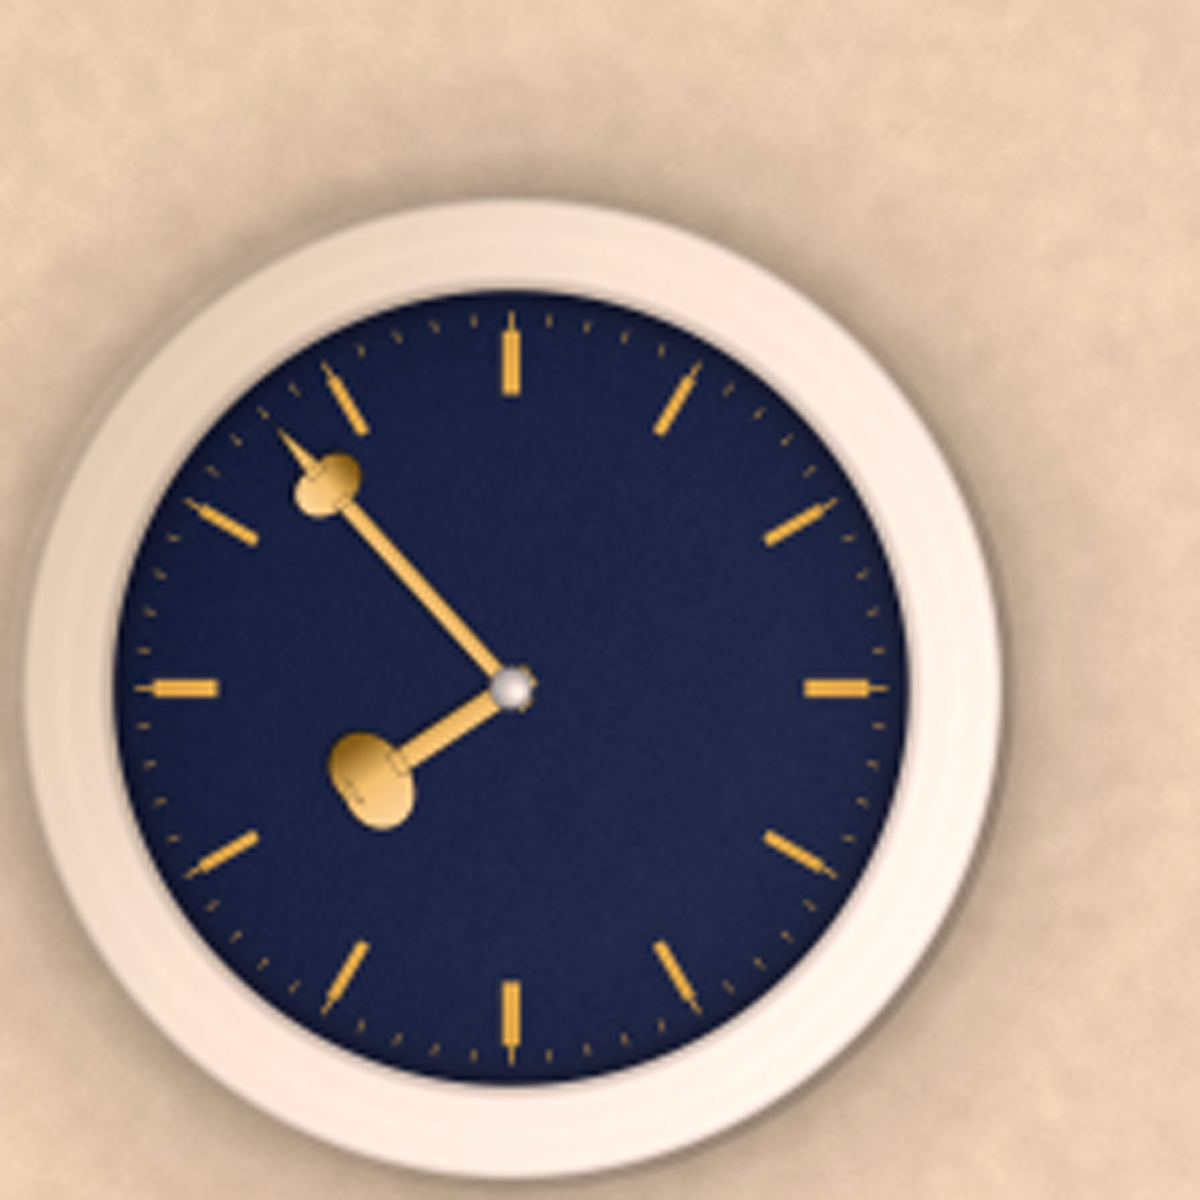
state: 7:53
